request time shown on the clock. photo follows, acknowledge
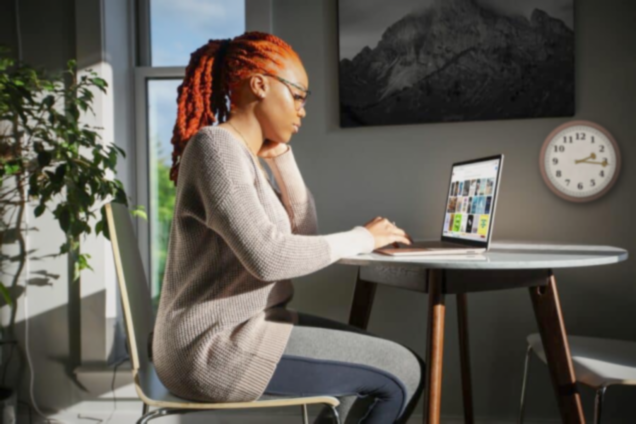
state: 2:16
